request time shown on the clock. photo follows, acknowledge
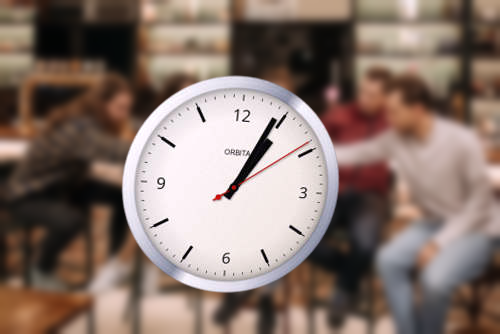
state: 1:04:09
